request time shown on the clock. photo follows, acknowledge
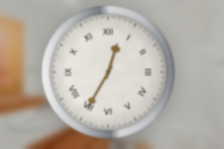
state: 12:35
